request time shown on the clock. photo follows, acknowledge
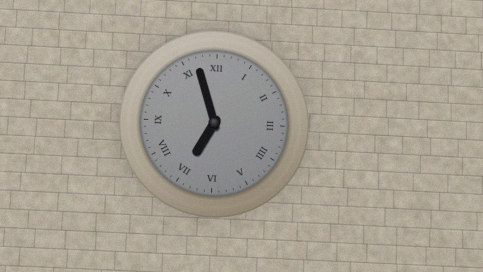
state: 6:57
